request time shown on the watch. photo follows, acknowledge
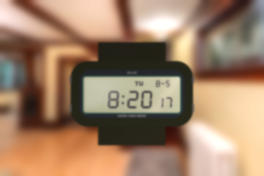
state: 8:20:17
